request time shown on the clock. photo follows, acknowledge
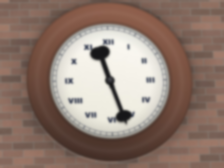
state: 11:27
